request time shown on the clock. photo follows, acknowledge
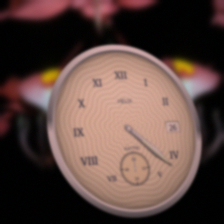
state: 4:22
